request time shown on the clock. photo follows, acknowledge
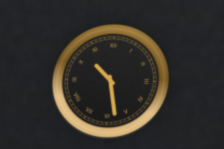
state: 10:28
